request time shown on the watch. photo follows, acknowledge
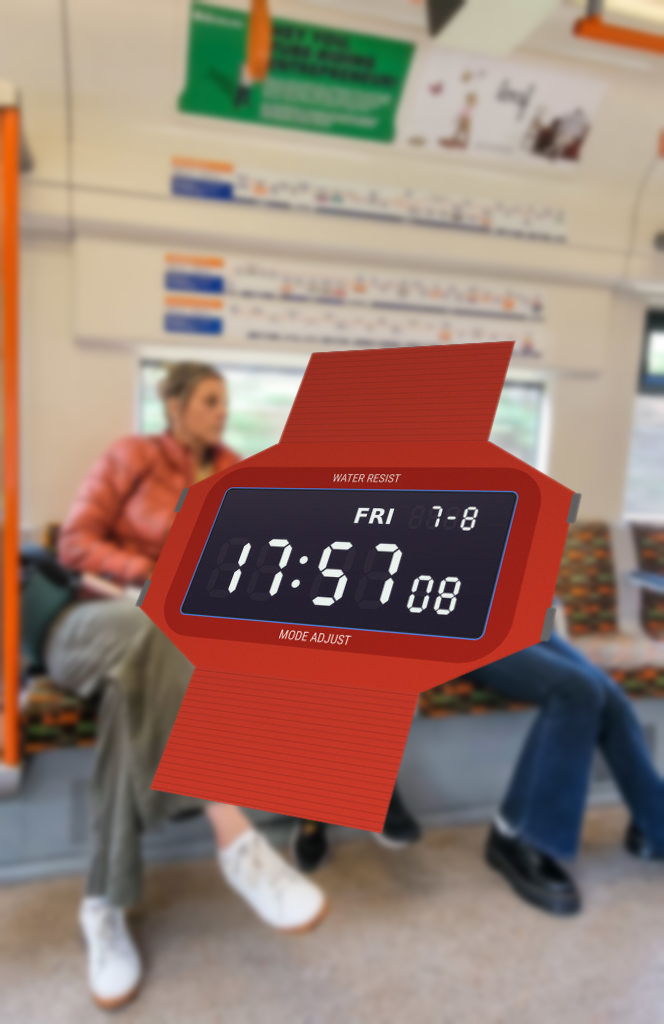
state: 17:57:08
